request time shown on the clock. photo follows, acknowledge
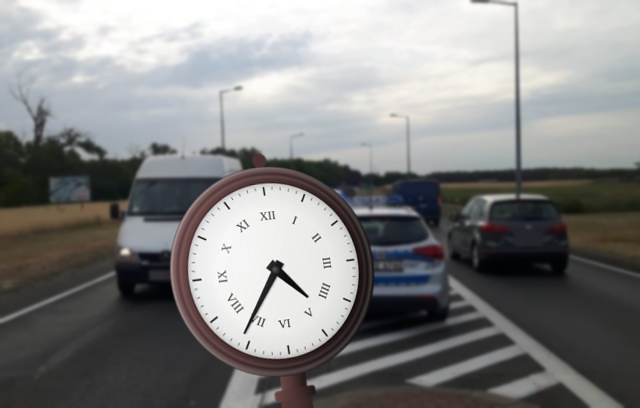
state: 4:36
